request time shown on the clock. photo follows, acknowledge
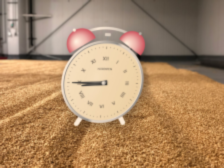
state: 8:45
